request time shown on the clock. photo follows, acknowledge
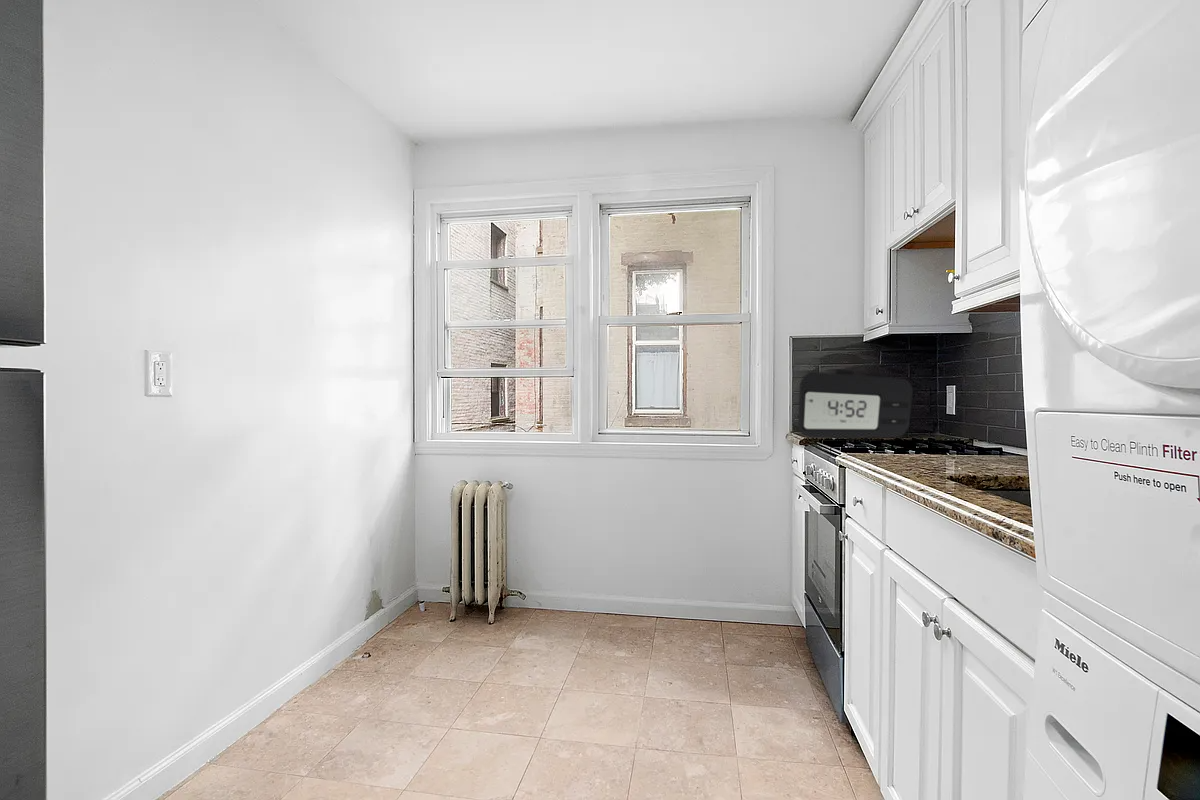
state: 4:52
